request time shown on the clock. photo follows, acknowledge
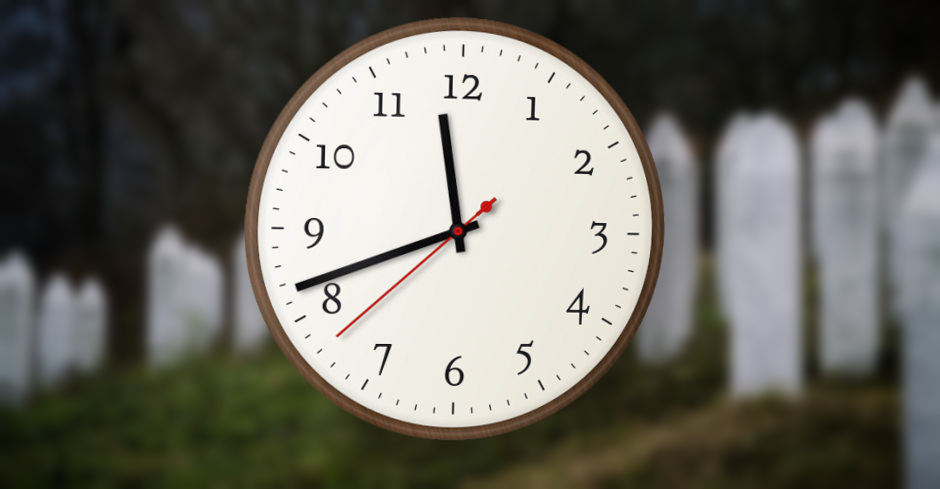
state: 11:41:38
